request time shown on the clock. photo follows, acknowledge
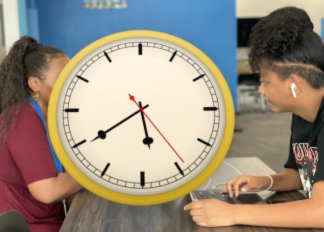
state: 5:39:24
